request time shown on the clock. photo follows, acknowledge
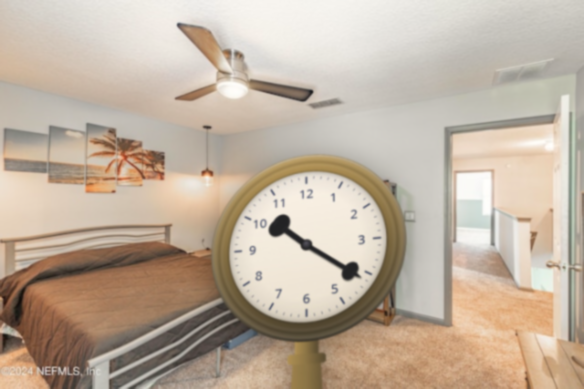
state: 10:21
